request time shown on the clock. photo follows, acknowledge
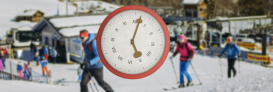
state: 5:02
